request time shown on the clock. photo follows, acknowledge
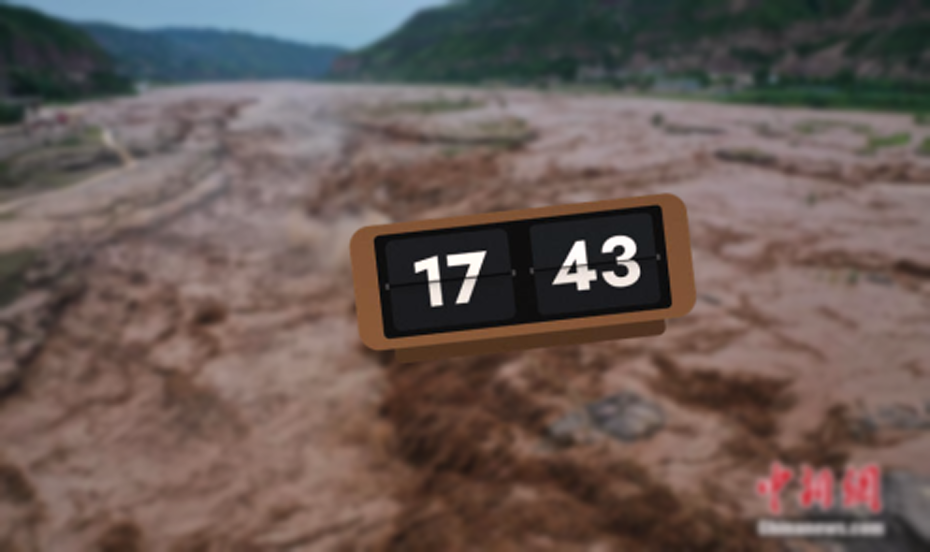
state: 17:43
